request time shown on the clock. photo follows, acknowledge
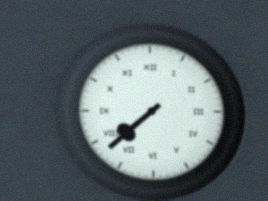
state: 7:38
